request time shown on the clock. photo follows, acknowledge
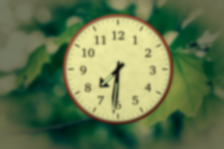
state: 7:31
